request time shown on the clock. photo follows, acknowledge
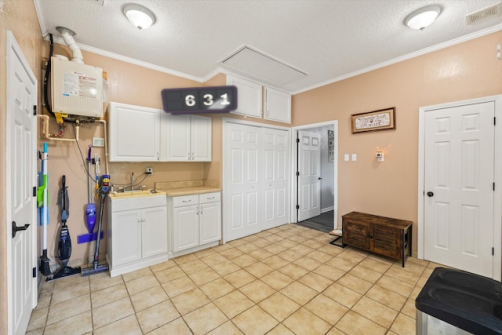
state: 6:31
